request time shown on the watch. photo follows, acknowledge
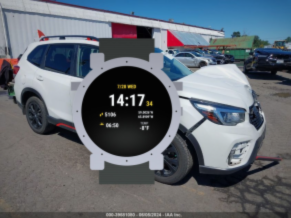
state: 14:17
